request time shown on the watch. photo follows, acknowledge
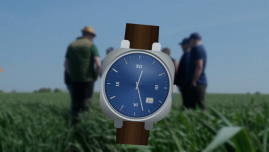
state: 12:27
